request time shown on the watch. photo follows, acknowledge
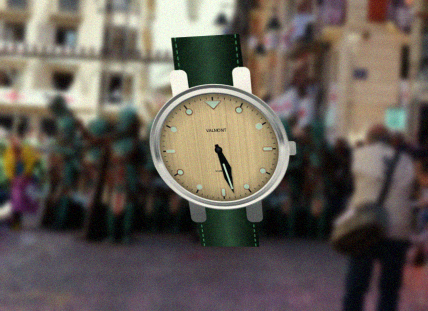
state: 5:28
